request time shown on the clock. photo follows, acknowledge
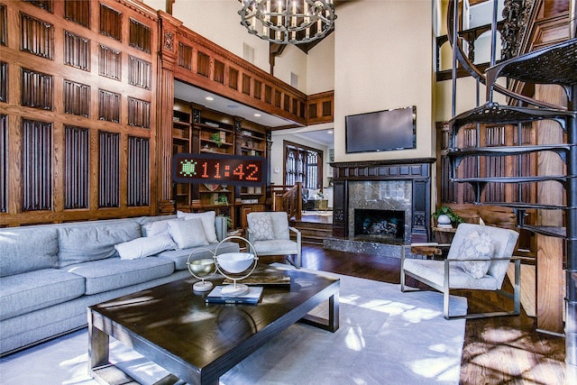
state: 11:42
